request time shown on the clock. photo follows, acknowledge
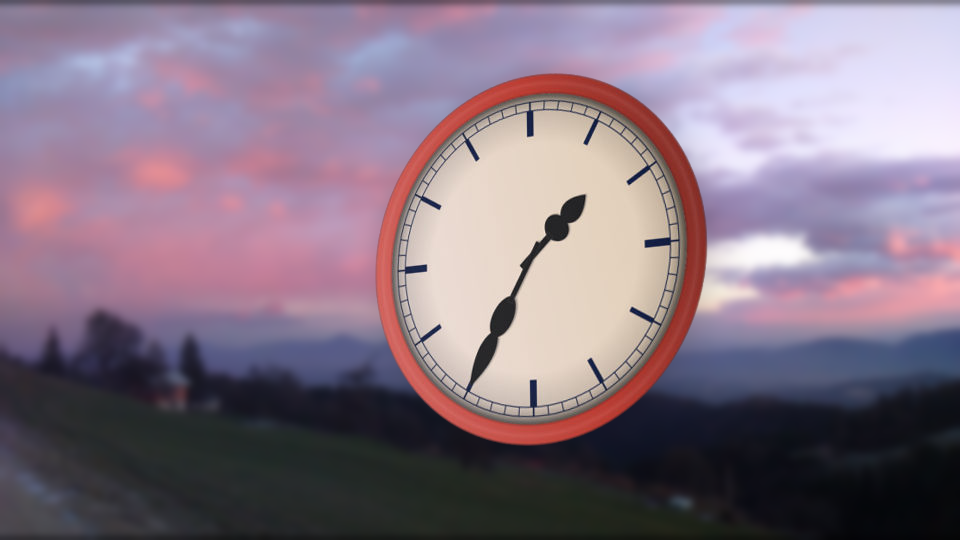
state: 1:35
